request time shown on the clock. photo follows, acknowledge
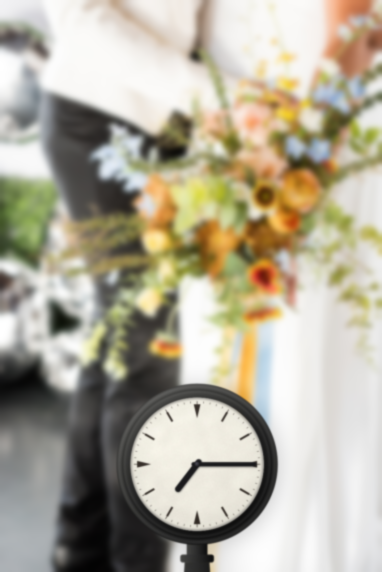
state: 7:15
